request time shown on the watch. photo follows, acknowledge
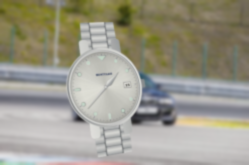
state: 1:38
